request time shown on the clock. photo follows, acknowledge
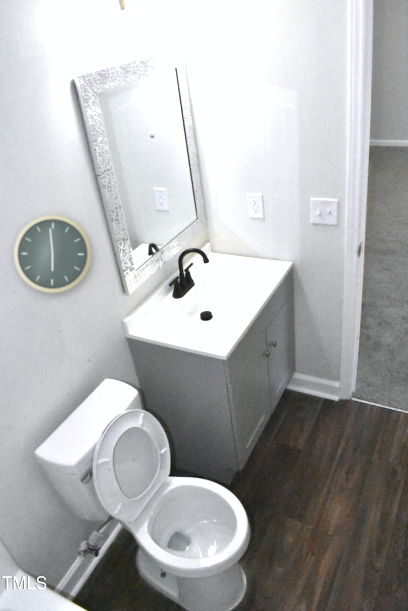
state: 5:59
